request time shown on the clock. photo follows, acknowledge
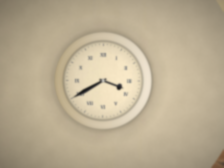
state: 3:40
